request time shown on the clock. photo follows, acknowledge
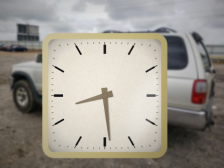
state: 8:29
